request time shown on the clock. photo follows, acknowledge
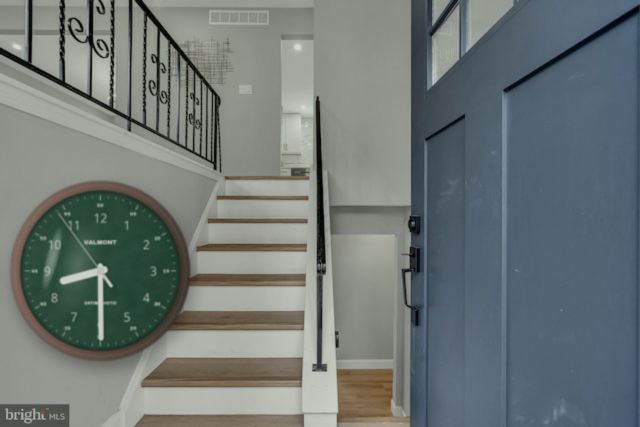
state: 8:29:54
